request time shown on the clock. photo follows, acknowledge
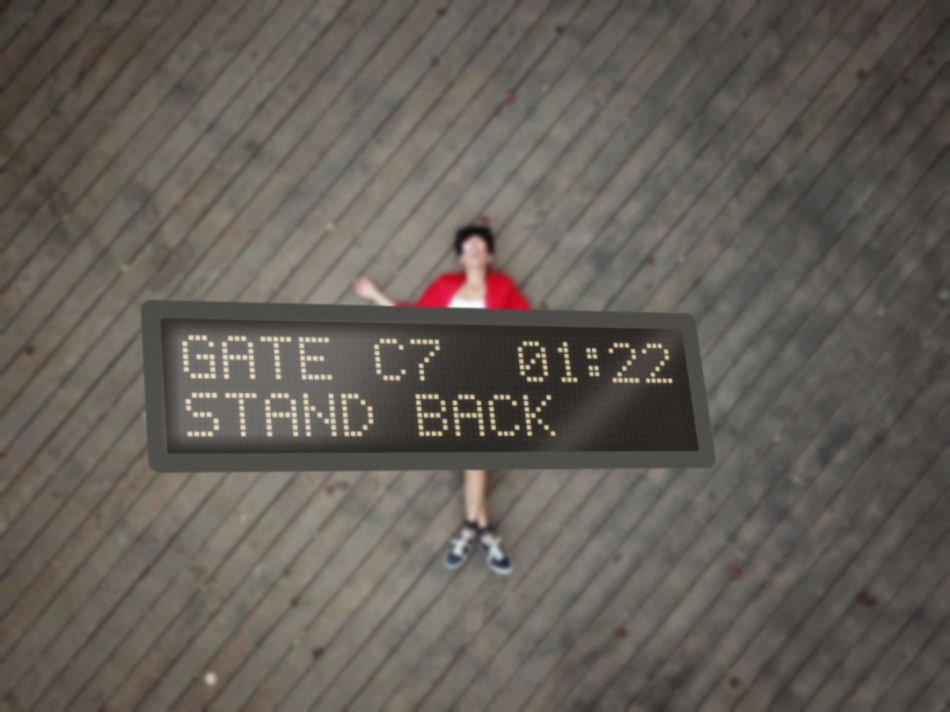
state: 1:22
